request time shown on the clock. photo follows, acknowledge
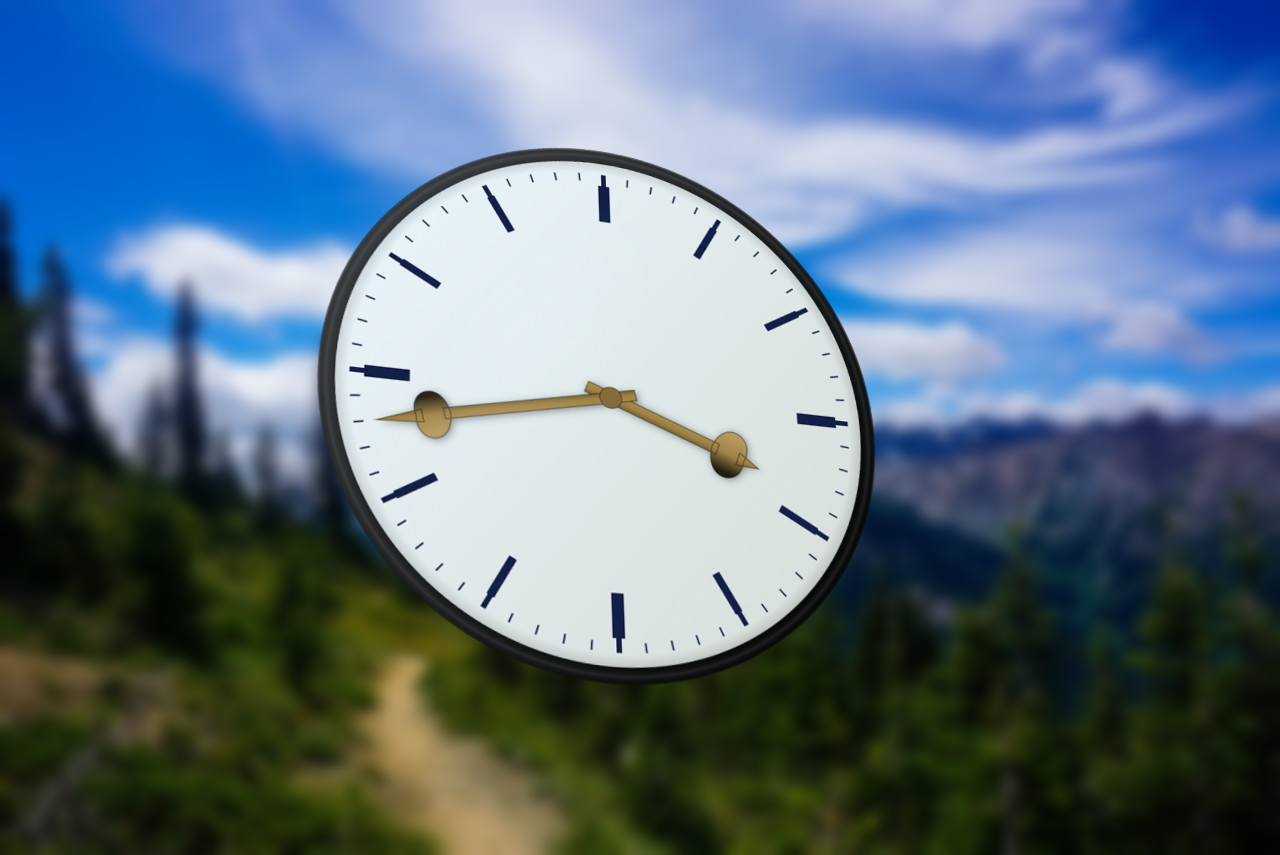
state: 3:43
